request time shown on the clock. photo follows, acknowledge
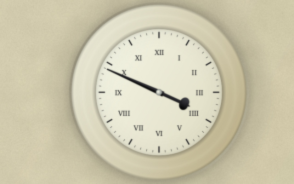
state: 3:49
